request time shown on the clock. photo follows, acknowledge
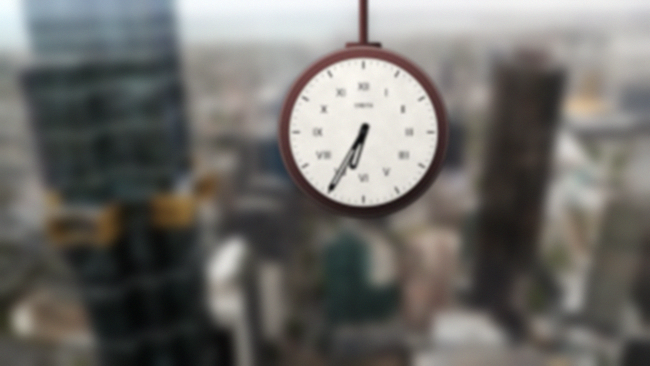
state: 6:35
